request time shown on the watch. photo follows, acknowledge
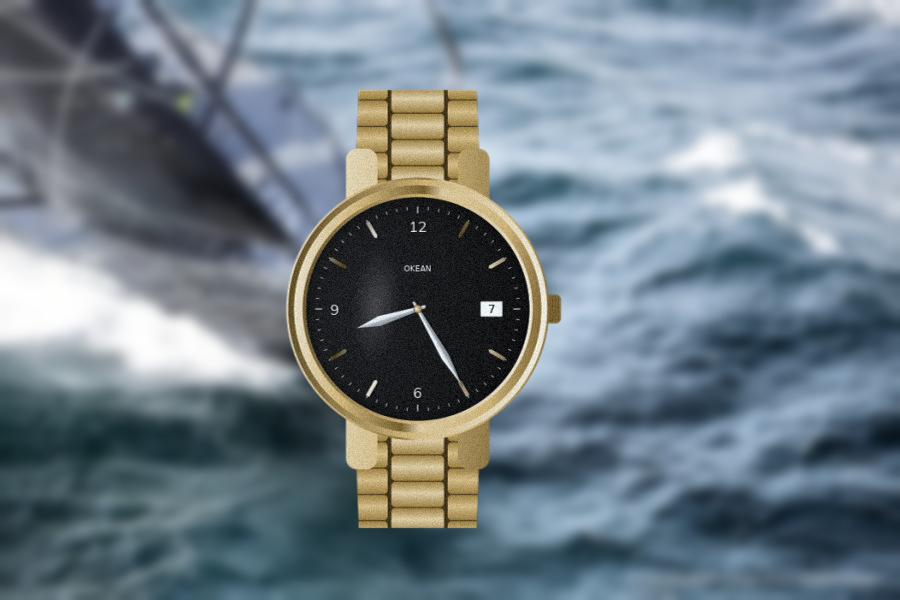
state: 8:25
